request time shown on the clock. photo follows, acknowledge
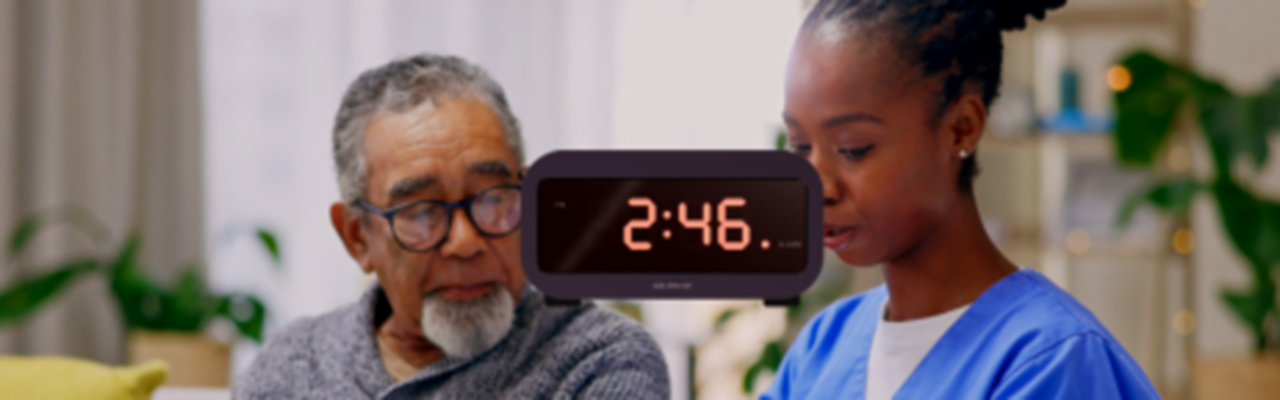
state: 2:46
